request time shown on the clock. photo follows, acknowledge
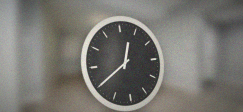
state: 12:40
